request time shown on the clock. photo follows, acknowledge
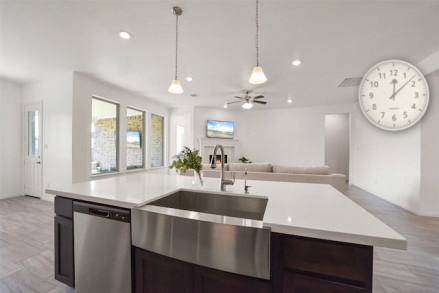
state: 12:08
